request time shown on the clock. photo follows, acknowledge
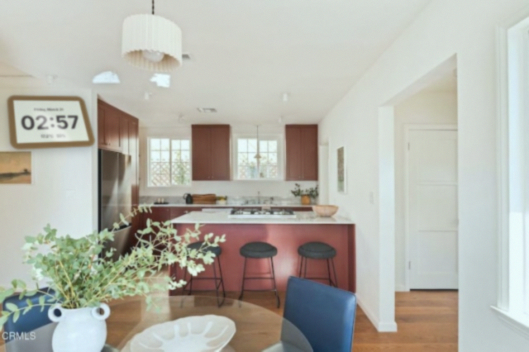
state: 2:57
